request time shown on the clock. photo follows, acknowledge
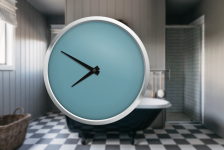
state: 7:50
